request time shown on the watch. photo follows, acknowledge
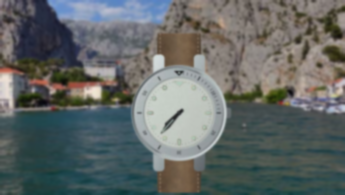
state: 7:37
